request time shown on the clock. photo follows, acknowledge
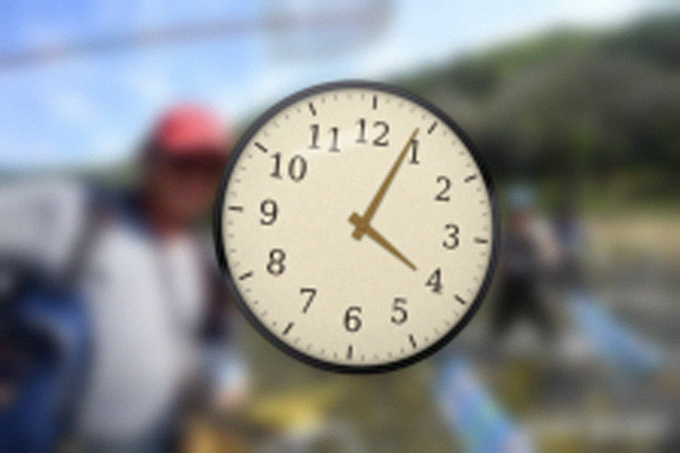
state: 4:04
